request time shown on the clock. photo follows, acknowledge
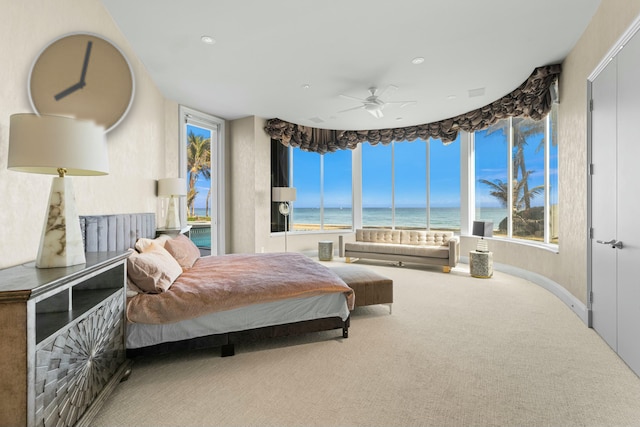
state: 8:02
